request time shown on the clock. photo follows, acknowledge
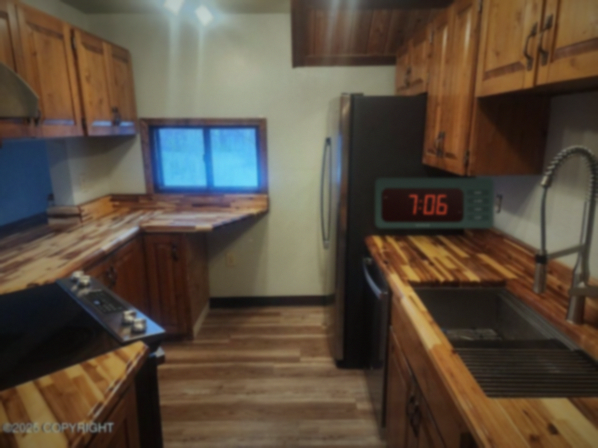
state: 7:06
